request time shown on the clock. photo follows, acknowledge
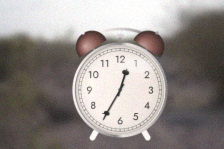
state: 12:35
